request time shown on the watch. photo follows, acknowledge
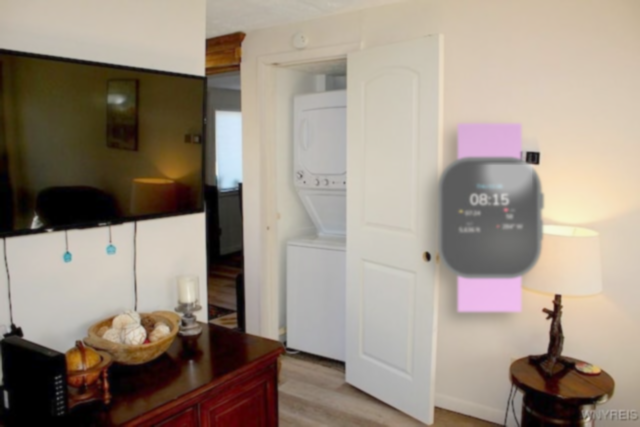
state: 8:15
